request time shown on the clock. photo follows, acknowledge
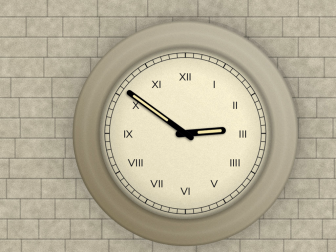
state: 2:51
